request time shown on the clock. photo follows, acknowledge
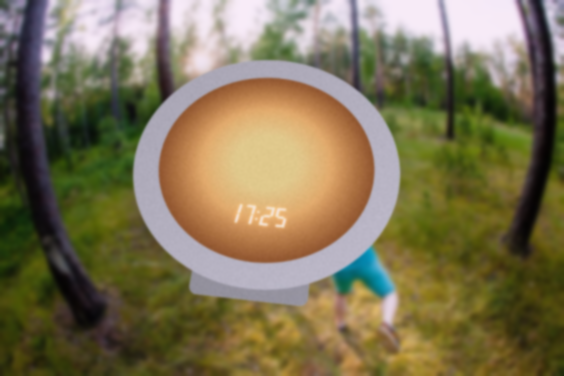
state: 17:25
